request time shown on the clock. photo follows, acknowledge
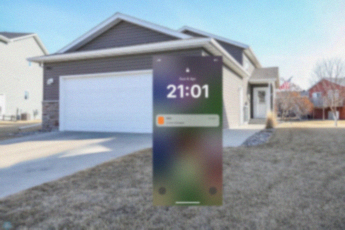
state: 21:01
